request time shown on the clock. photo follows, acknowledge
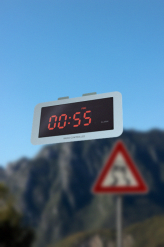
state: 0:55
